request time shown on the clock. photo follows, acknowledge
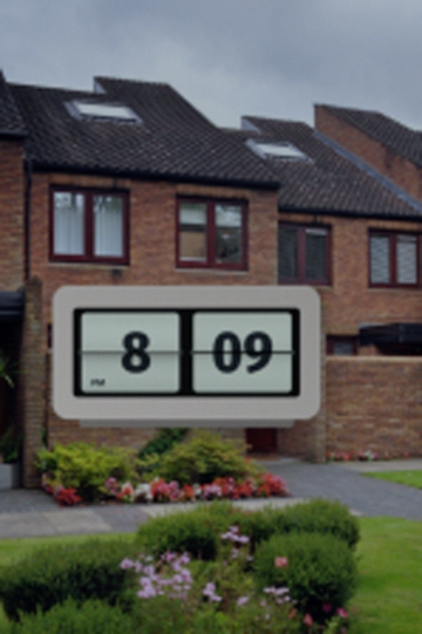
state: 8:09
